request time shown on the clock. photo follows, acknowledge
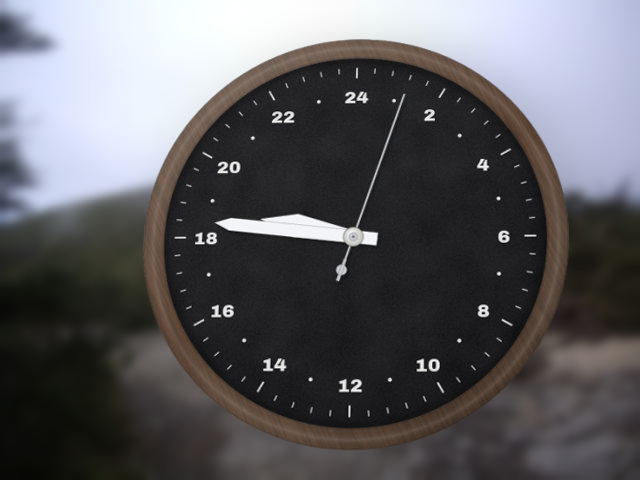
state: 18:46:03
